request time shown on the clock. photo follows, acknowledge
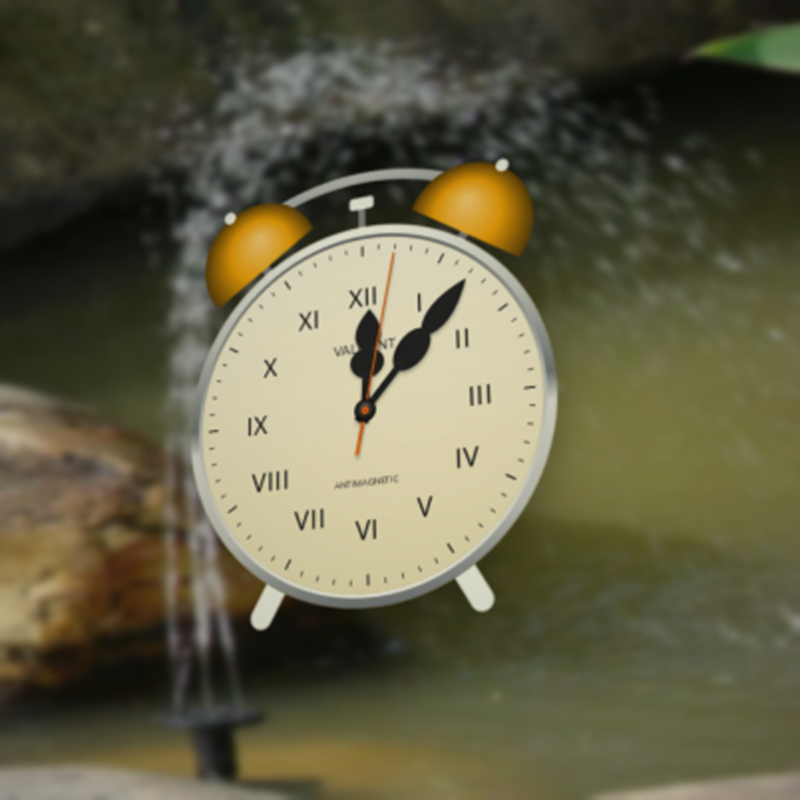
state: 12:07:02
